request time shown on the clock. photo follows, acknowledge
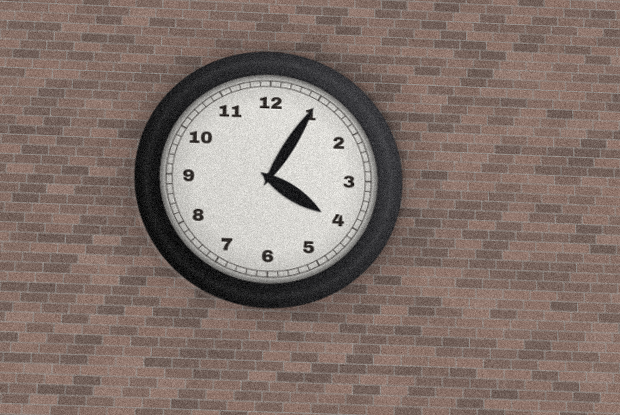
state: 4:05
